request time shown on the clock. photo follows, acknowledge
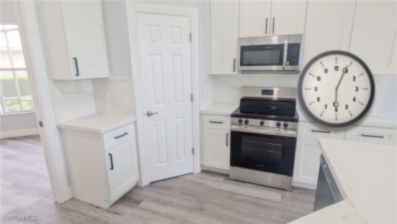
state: 6:04
